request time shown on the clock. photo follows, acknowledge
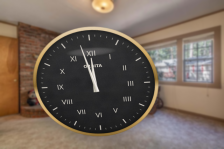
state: 11:58
